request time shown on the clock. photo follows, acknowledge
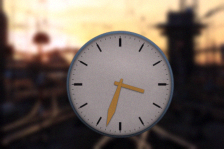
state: 3:33
